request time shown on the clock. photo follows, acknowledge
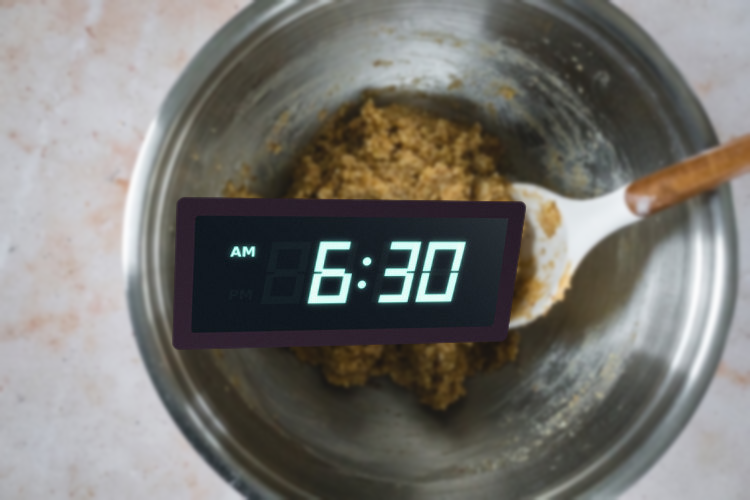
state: 6:30
